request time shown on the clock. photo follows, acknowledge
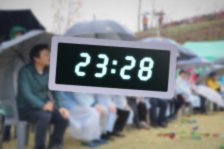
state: 23:28
